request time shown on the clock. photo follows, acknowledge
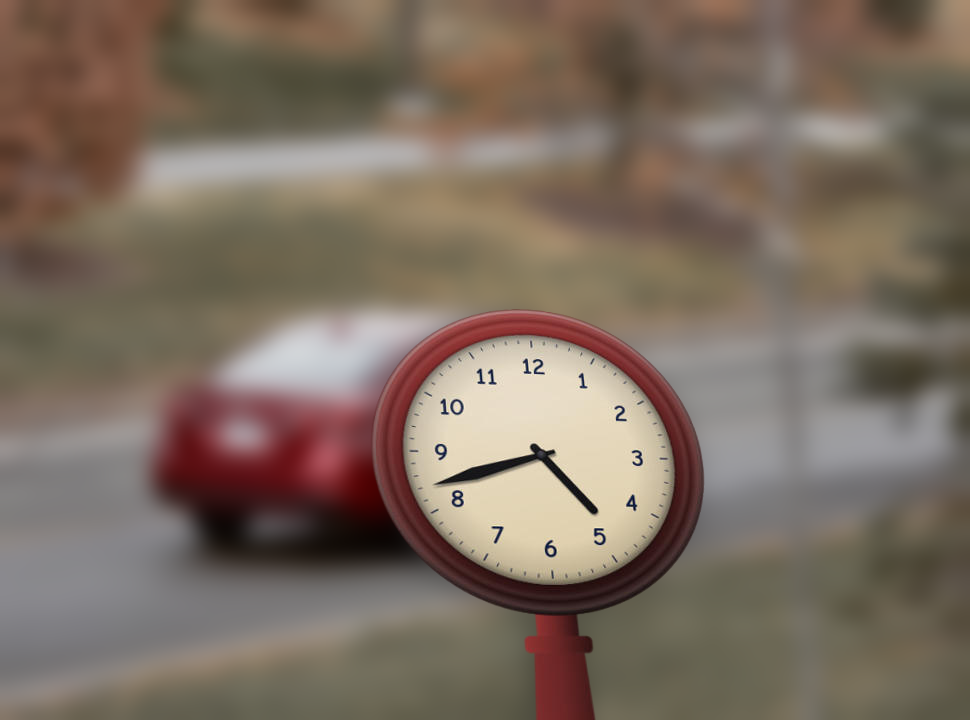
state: 4:42
